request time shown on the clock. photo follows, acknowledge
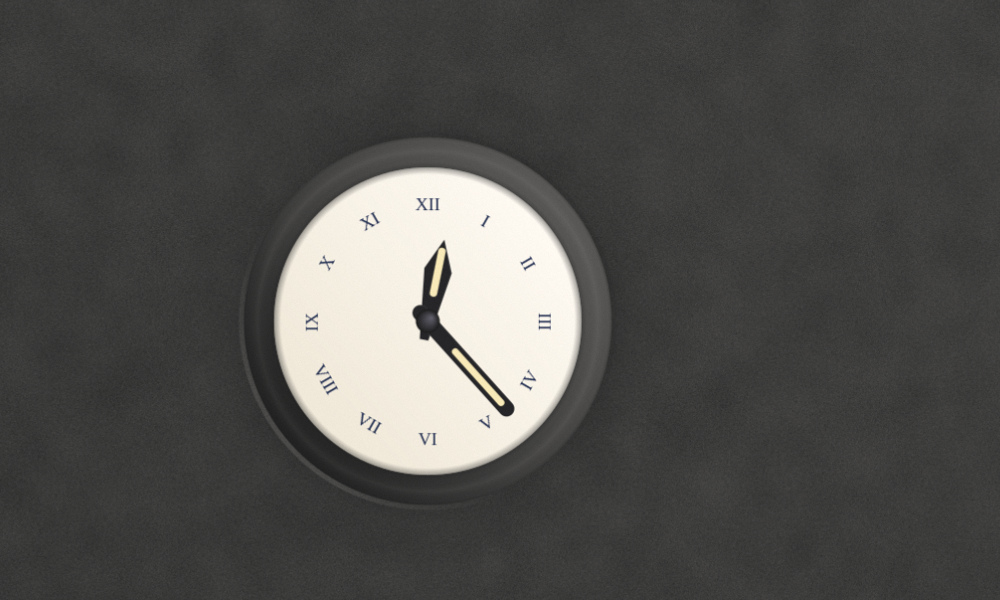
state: 12:23
